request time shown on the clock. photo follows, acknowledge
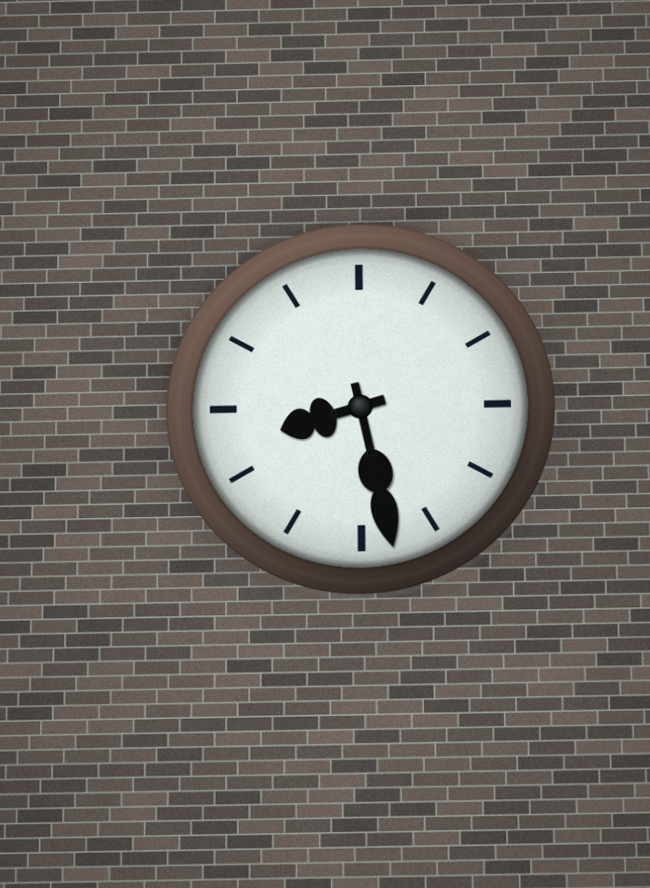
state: 8:28
